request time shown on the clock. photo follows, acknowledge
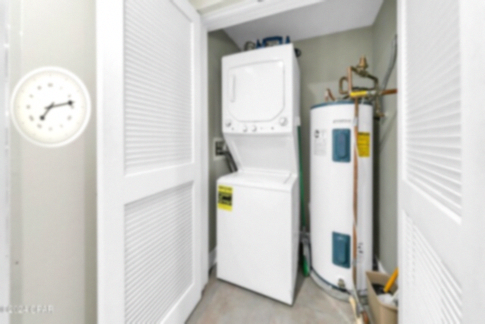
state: 7:13
